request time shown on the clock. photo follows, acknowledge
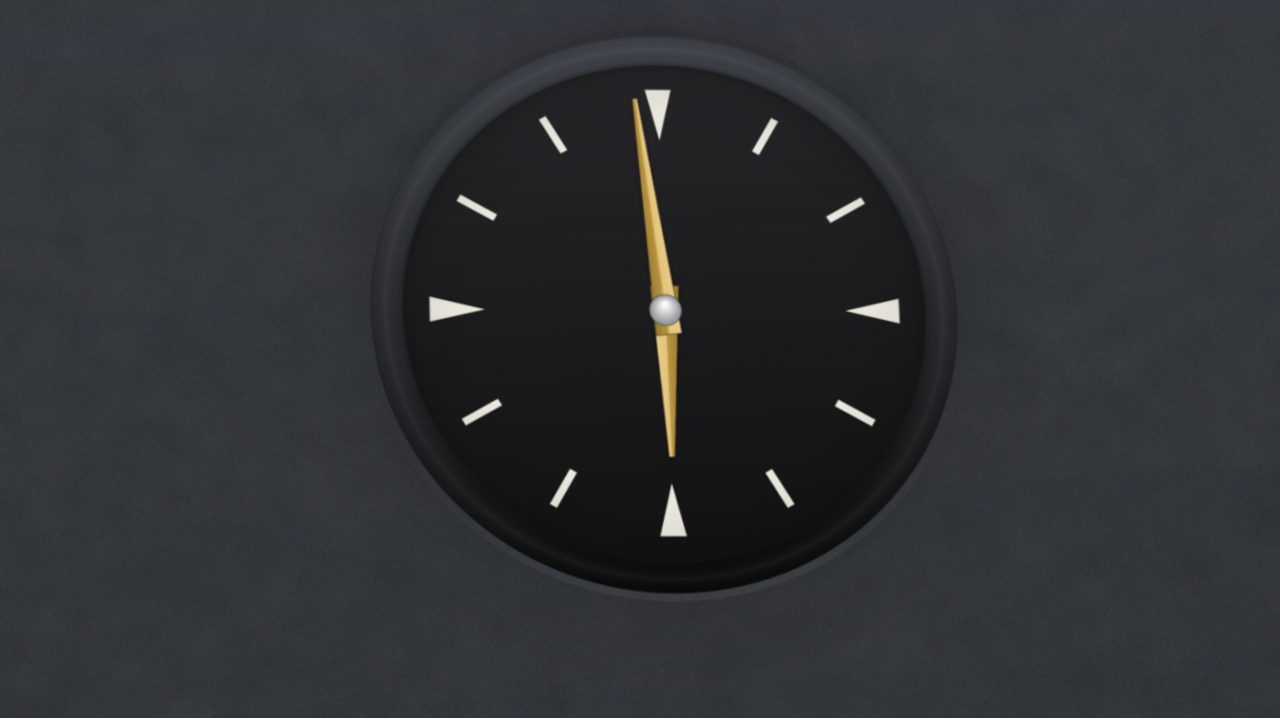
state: 5:59
